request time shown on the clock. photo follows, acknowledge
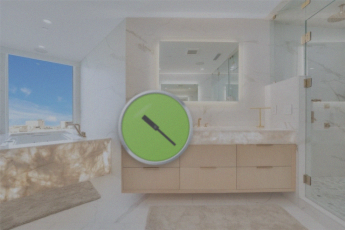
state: 10:22
